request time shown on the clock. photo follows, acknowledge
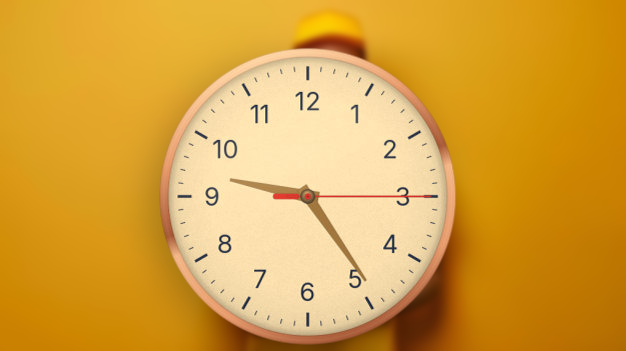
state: 9:24:15
